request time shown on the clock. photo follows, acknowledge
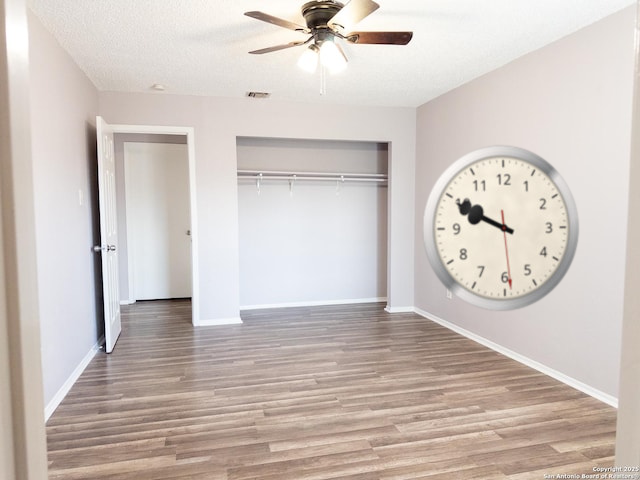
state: 9:49:29
